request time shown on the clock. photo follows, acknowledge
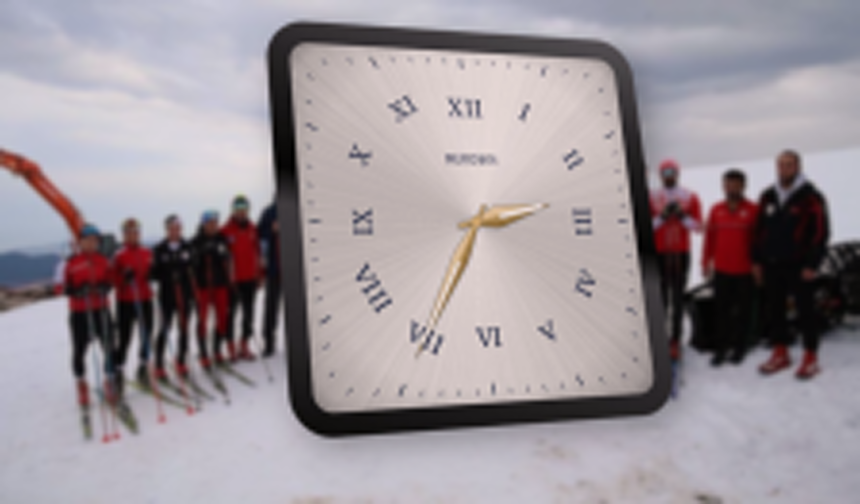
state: 2:35
